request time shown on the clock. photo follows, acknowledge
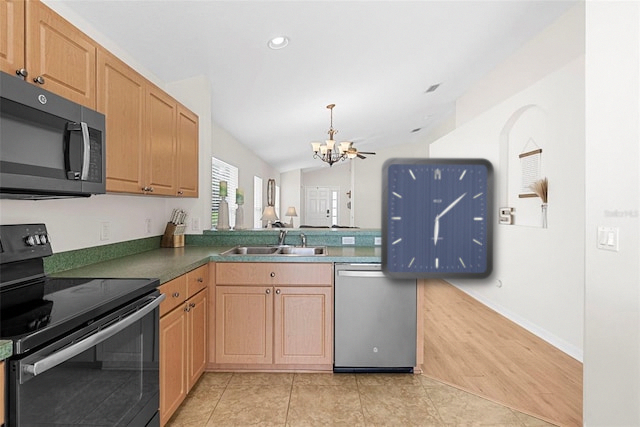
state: 6:08
